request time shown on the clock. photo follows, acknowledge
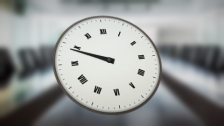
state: 9:49
